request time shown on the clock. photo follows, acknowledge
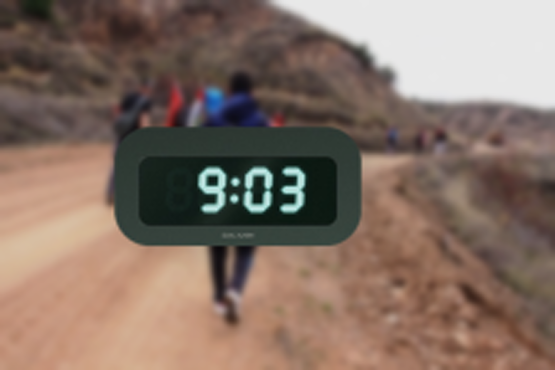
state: 9:03
